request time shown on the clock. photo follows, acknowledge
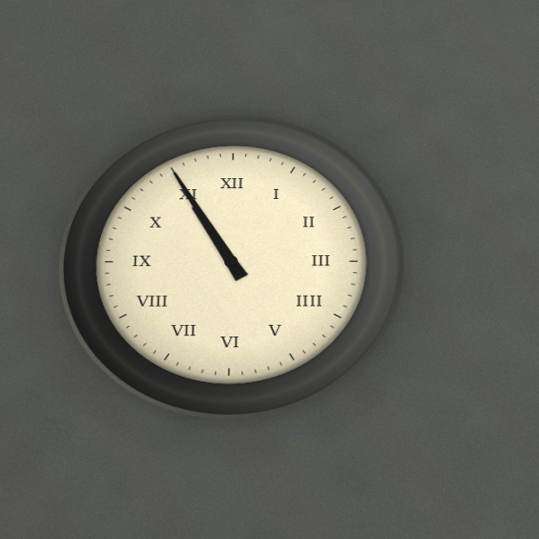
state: 10:55
